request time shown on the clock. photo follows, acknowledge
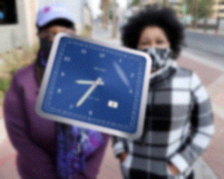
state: 8:34
